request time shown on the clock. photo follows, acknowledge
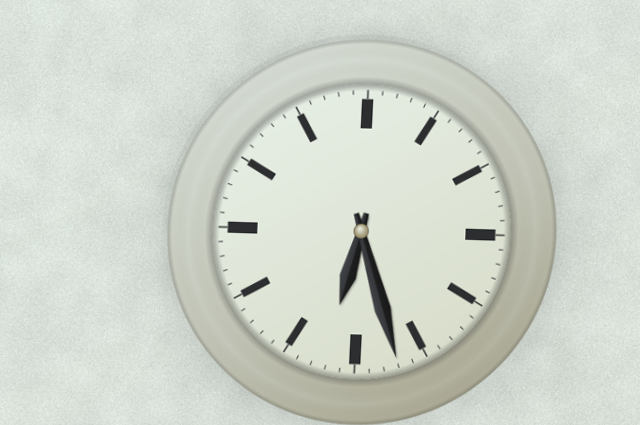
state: 6:27
